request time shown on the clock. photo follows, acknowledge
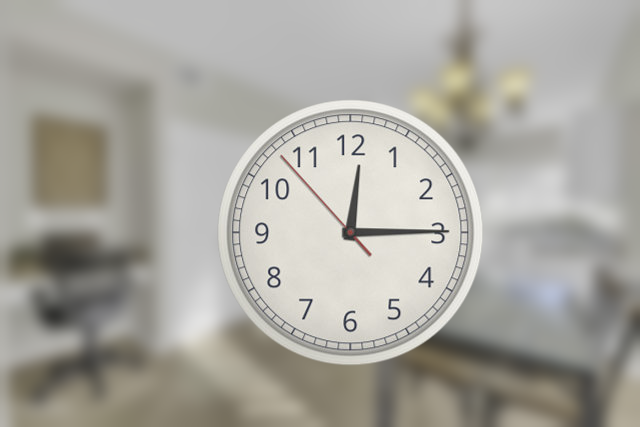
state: 12:14:53
